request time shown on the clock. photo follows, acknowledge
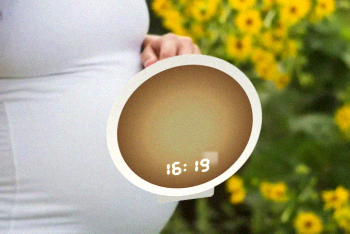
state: 16:19
